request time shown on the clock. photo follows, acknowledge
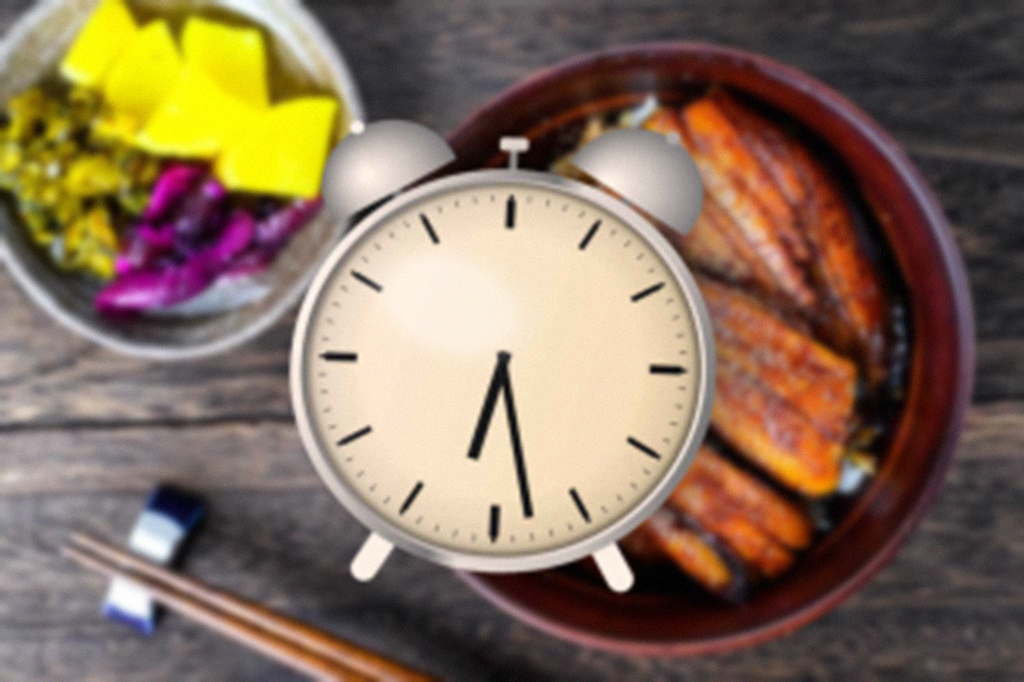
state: 6:28
